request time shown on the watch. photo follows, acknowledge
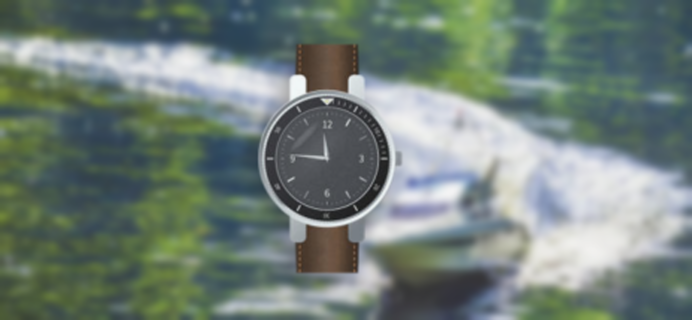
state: 11:46
